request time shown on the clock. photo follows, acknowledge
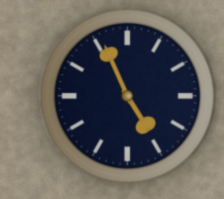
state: 4:56
